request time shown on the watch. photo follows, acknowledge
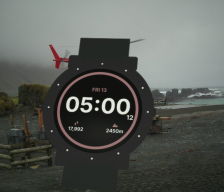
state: 5:00
